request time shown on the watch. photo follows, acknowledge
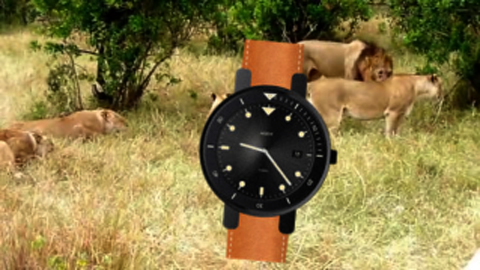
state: 9:23
